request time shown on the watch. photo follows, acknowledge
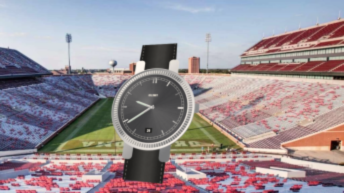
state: 9:39
